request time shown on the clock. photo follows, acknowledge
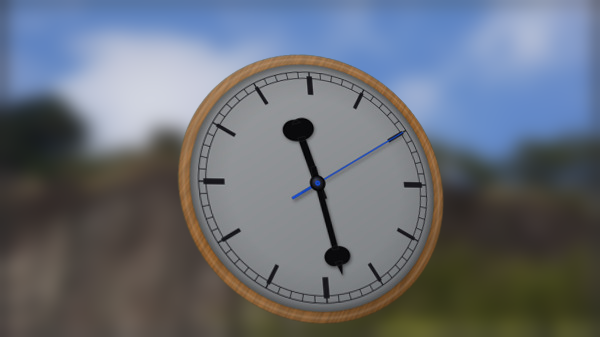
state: 11:28:10
